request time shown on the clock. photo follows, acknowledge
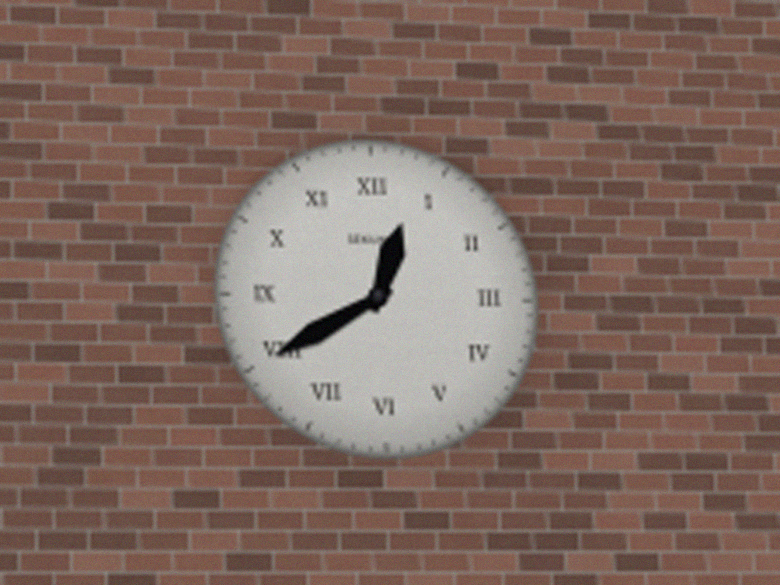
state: 12:40
